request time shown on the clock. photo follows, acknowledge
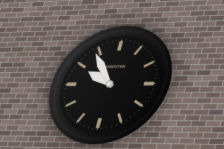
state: 9:54
